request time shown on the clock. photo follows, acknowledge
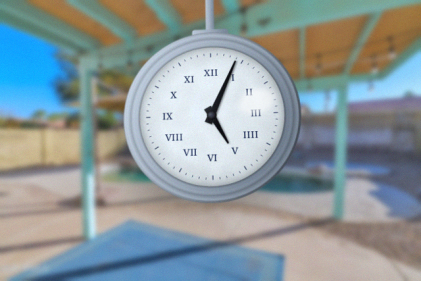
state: 5:04
